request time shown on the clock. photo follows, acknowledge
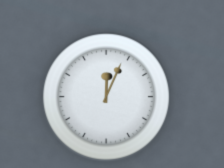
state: 12:04
